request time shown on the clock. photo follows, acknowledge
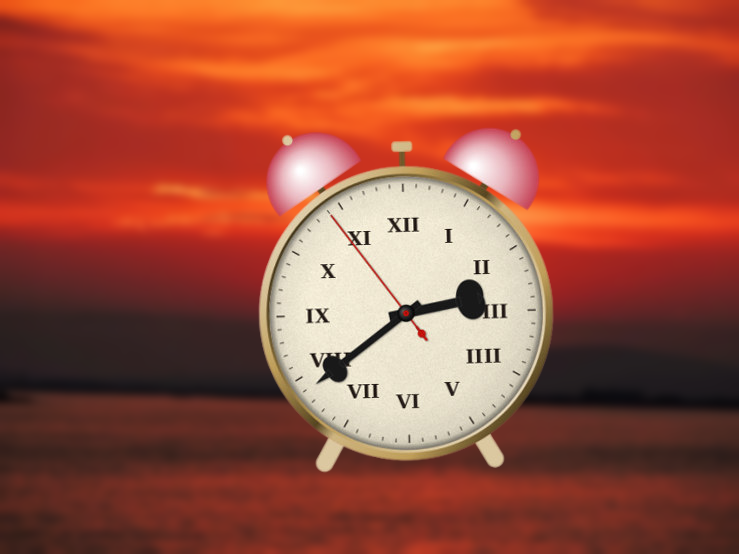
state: 2:38:54
